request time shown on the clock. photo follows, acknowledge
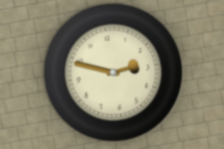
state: 2:49
